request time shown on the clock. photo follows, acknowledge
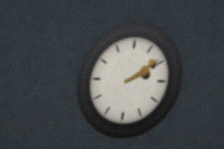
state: 2:09
